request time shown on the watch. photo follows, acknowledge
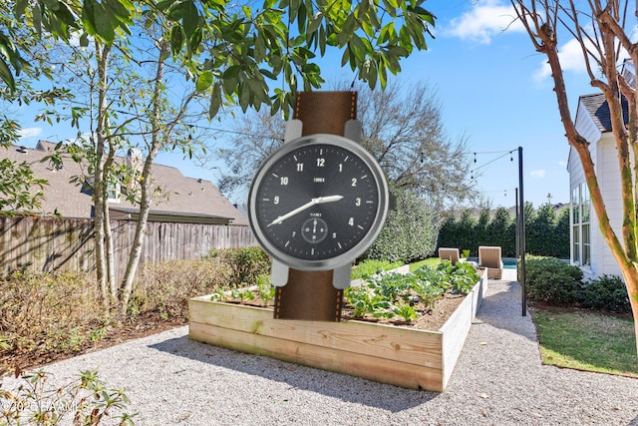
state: 2:40
